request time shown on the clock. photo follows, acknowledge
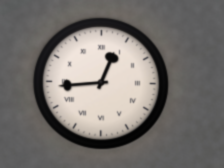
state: 12:44
